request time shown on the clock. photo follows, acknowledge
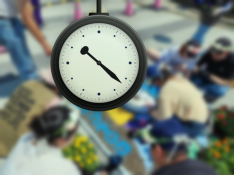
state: 10:22
